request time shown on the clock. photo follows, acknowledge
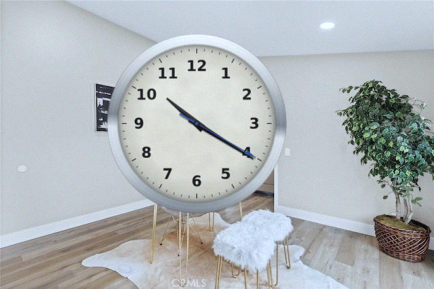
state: 10:20:20
